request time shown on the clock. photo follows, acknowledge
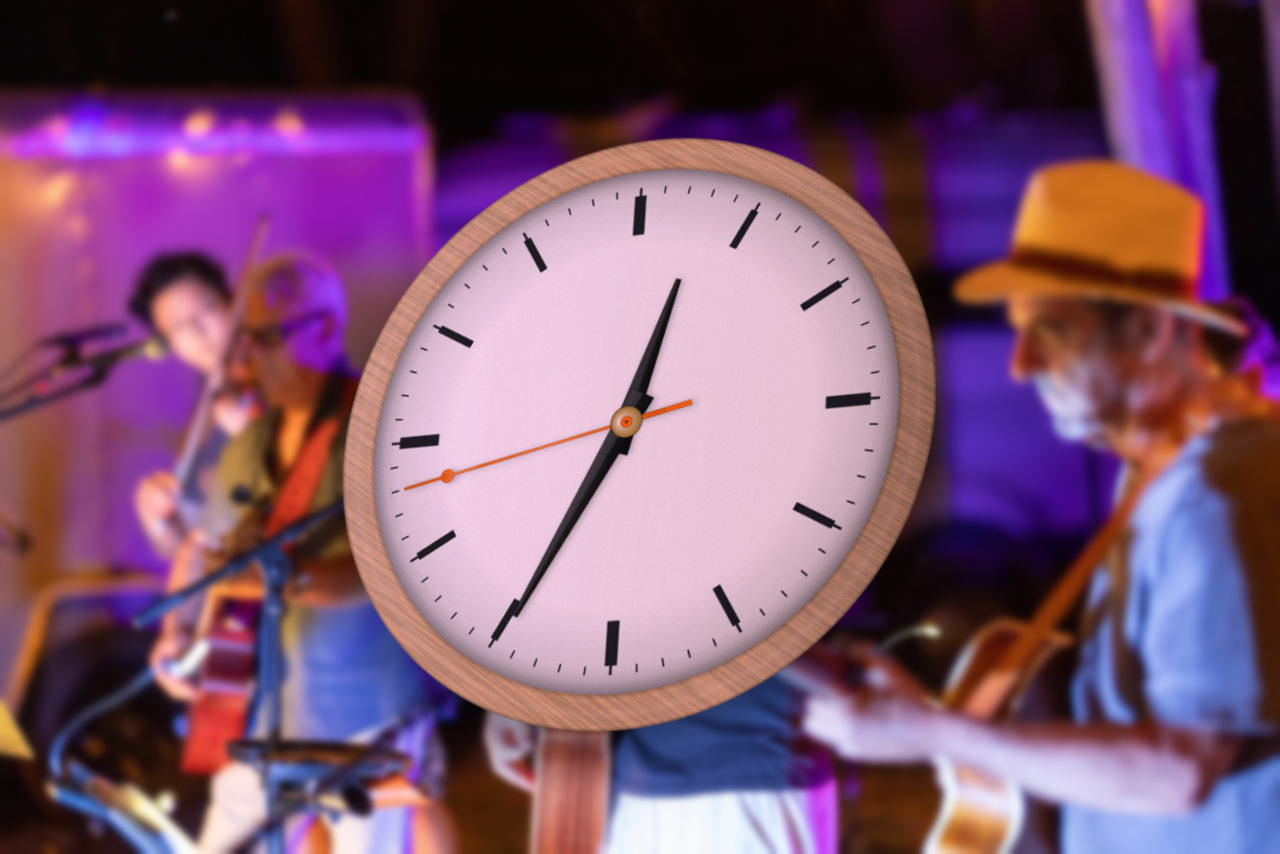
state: 12:34:43
